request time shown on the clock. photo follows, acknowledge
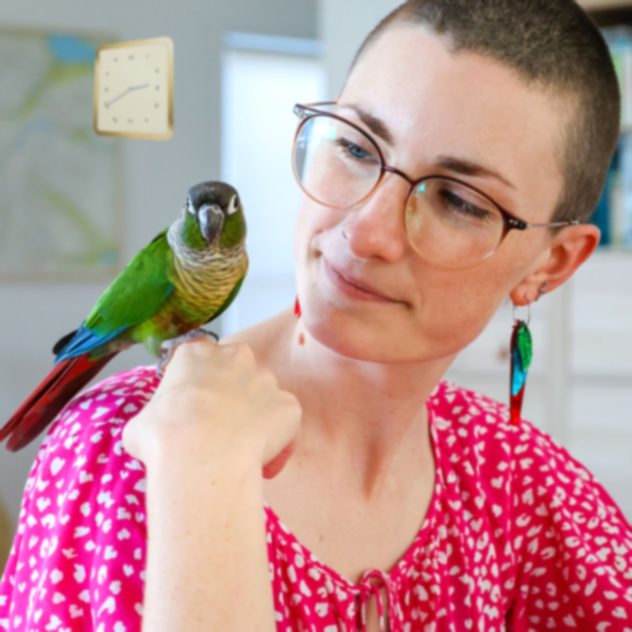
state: 2:40
